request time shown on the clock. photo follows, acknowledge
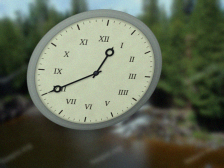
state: 12:40
